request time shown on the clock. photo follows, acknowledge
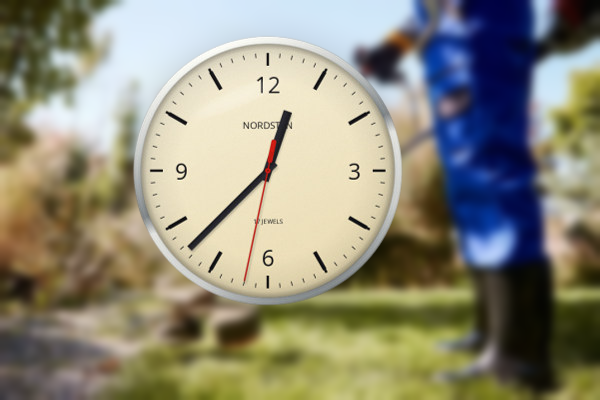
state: 12:37:32
